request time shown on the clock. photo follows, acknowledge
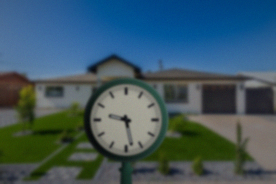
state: 9:28
